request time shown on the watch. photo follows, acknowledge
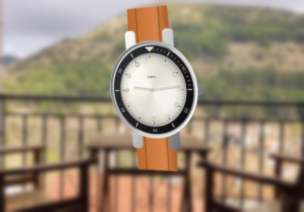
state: 9:14
